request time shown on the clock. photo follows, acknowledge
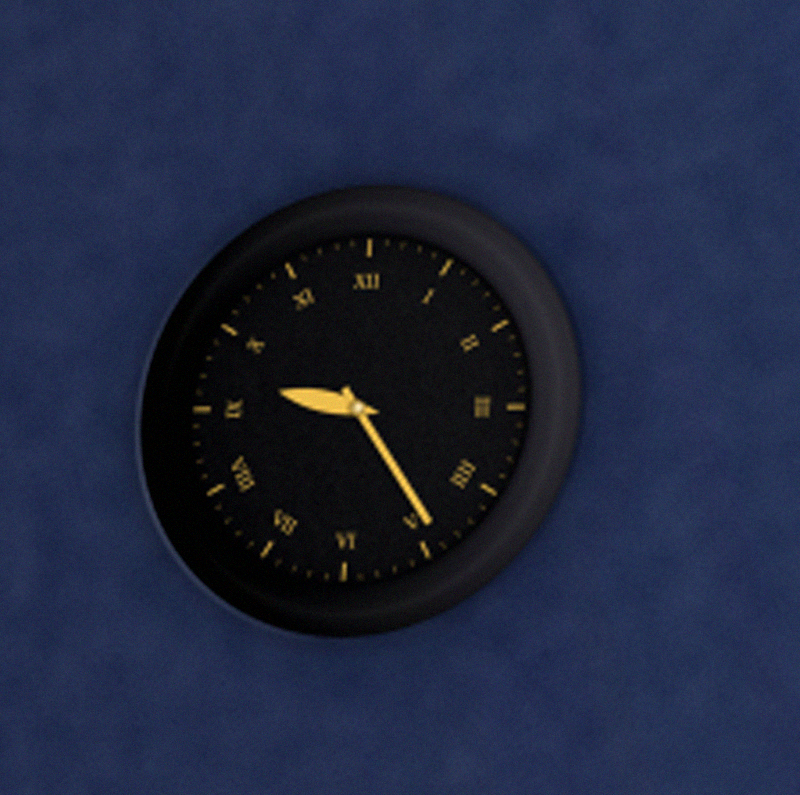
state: 9:24
